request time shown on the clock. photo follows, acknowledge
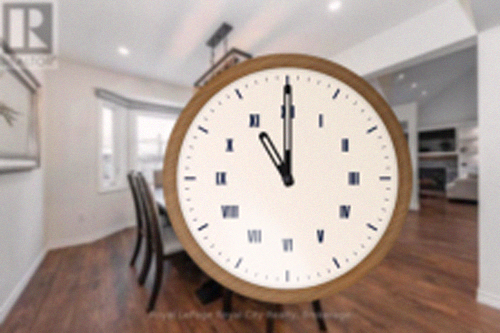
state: 11:00
